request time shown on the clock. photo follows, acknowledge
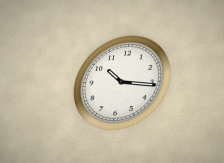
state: 10:16
